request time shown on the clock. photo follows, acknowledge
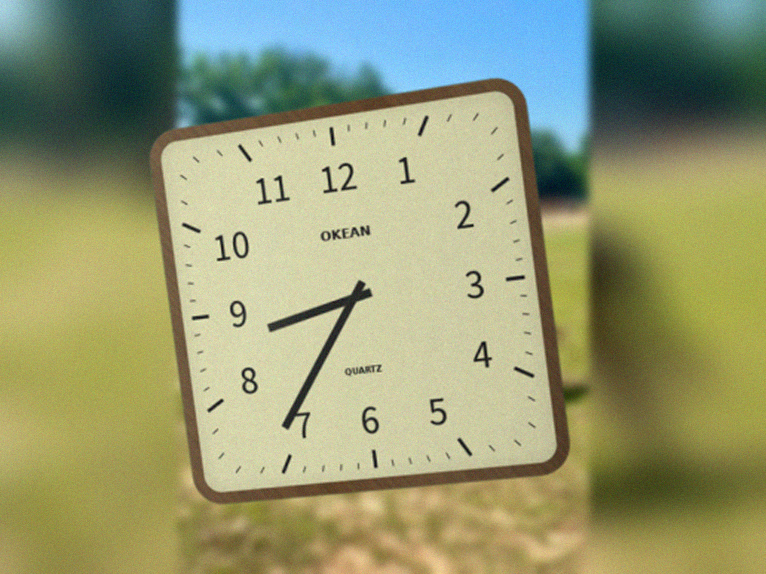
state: 8:36
